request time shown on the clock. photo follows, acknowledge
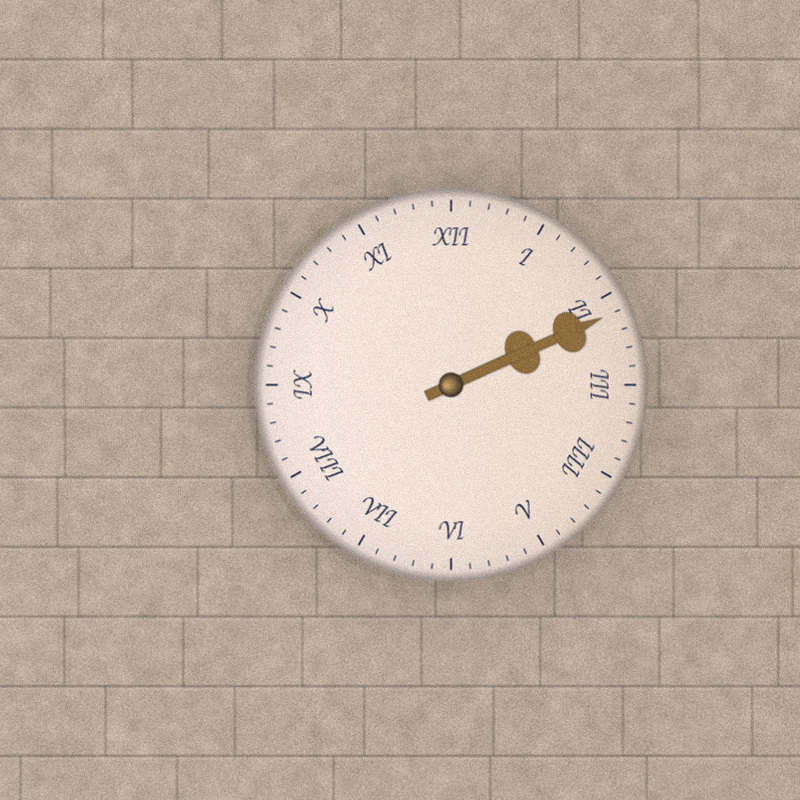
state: 2:11
